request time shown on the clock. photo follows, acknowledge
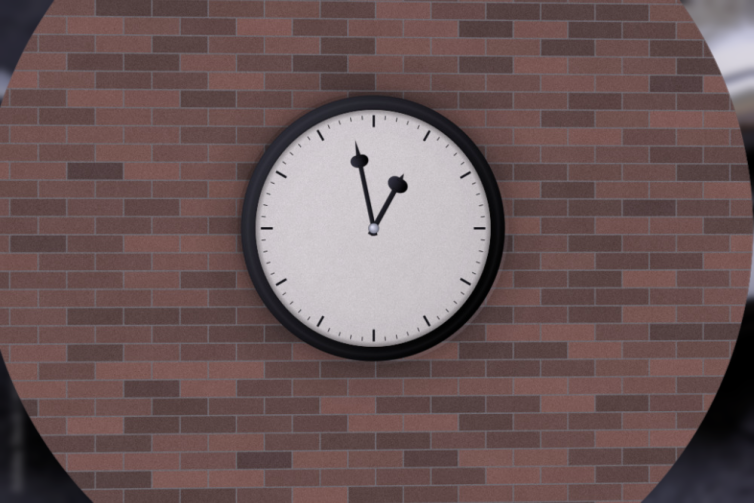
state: 12:58
